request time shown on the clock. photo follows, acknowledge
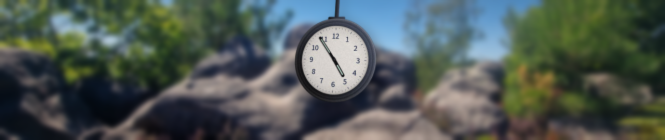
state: 4:54
